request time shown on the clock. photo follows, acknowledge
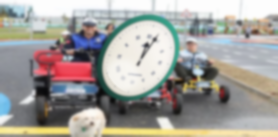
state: 12:03
